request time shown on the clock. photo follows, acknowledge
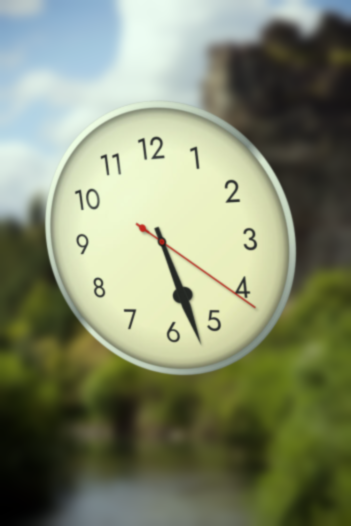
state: 5:27:21
